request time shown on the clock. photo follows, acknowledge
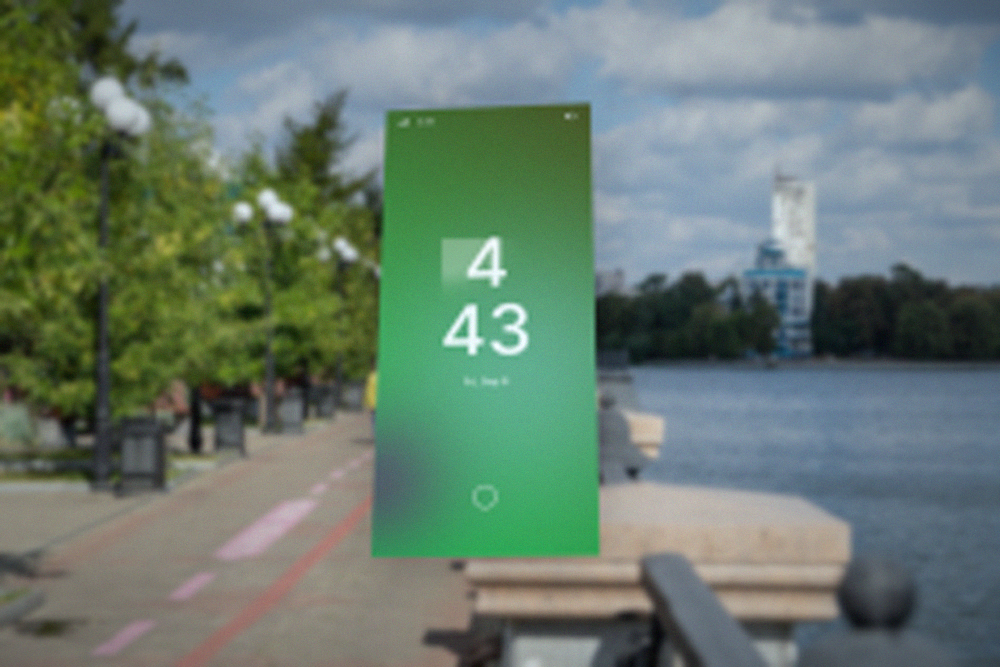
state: 4:43
